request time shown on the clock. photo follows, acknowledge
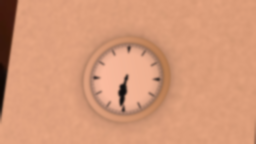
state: 6:31
